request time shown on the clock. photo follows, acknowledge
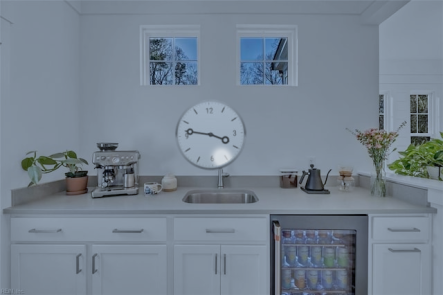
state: 3:47
